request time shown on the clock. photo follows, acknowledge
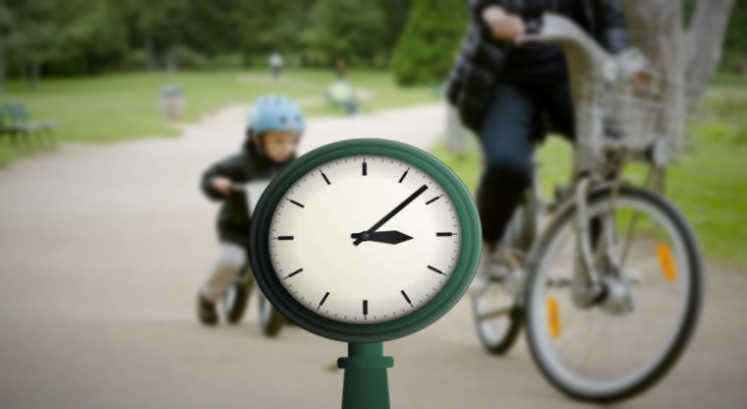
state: 3:08
